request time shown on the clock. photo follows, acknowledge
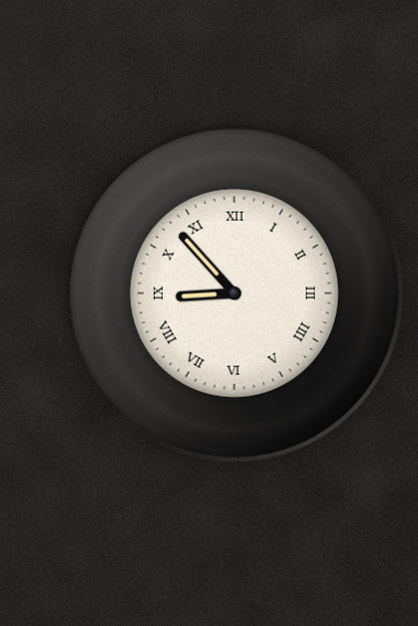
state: 8:53
